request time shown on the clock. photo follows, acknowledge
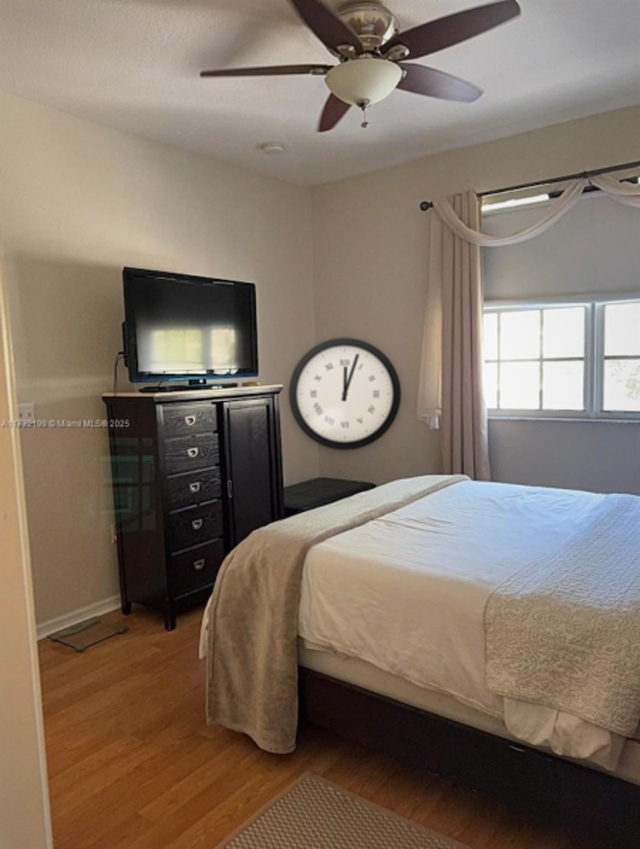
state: 12:03
